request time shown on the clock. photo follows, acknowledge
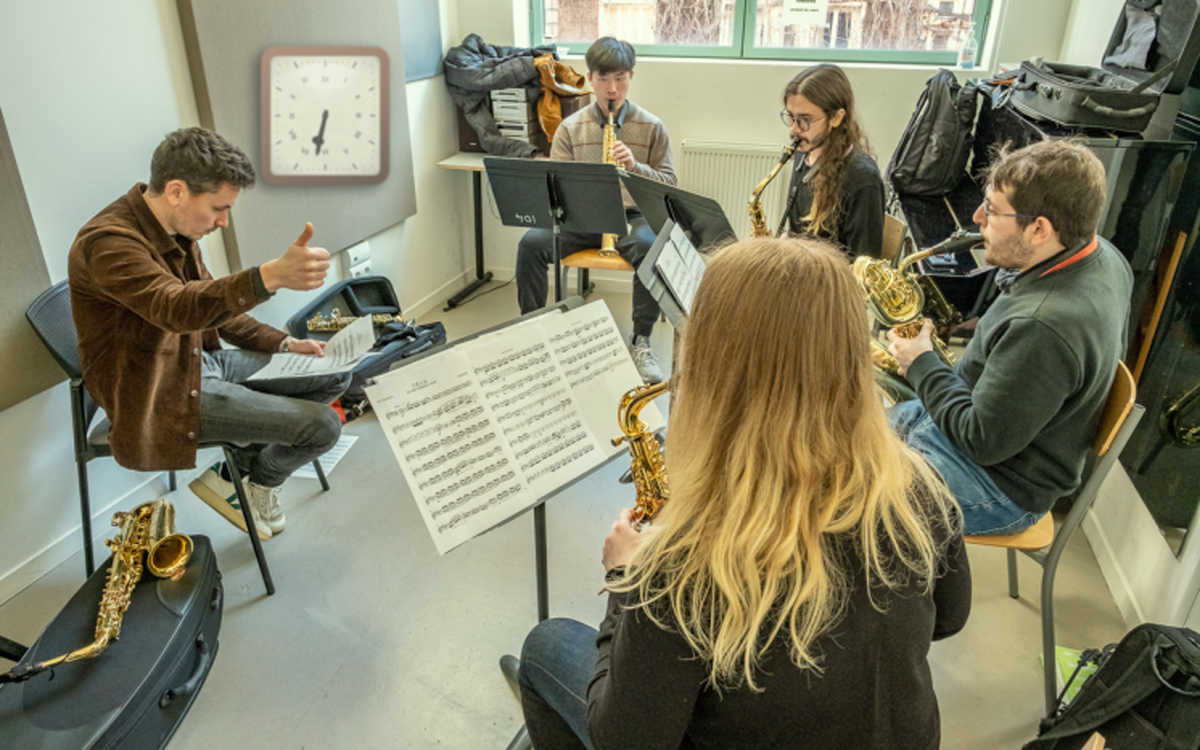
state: 6:32
